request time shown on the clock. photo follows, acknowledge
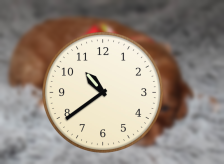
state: 10:39
